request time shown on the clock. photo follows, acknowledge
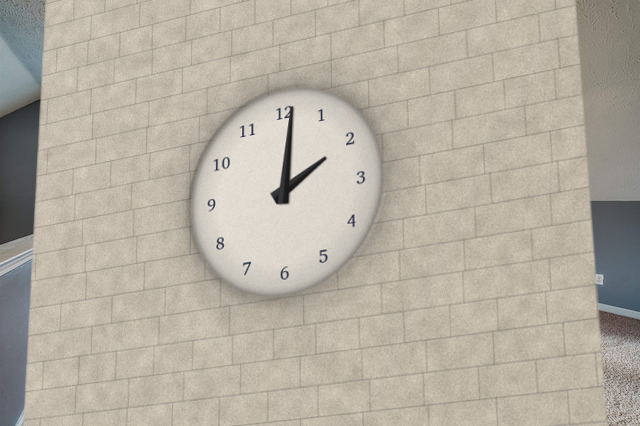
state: 2:01
